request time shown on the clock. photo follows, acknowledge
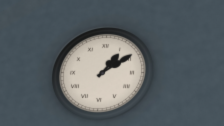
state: 1:09
